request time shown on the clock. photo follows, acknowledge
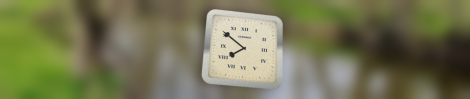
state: 7:51
